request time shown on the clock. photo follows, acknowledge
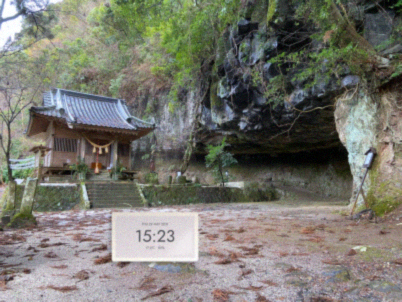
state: 15:23
